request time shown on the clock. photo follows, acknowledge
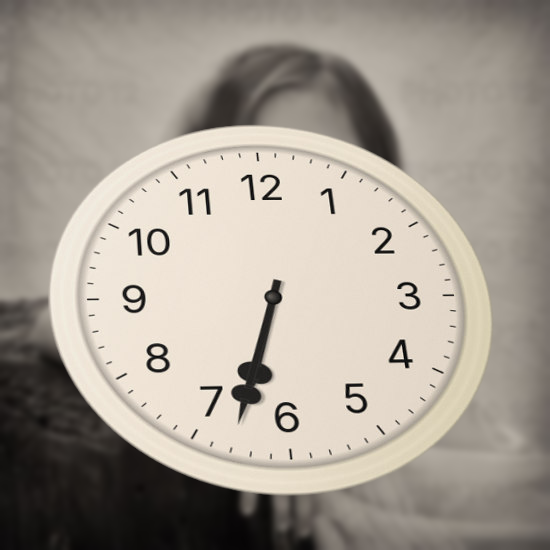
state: 6:33
